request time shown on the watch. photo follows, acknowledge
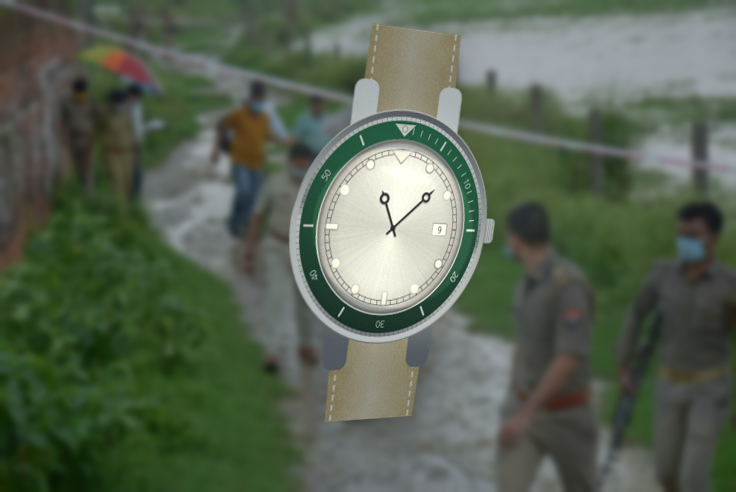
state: 11:08
